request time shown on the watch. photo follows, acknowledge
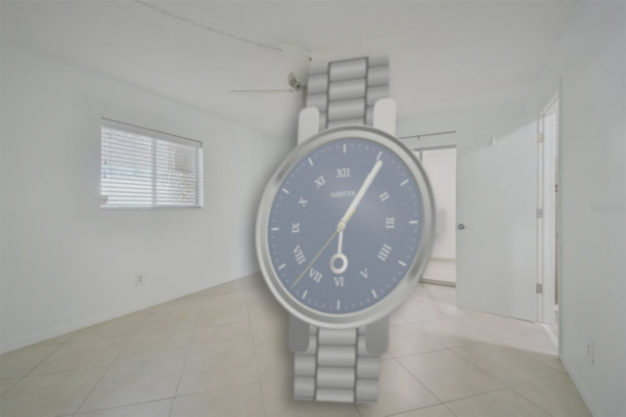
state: 6:05:37
